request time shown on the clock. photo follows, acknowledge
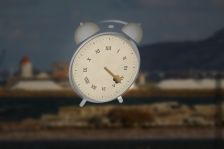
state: 4:22
